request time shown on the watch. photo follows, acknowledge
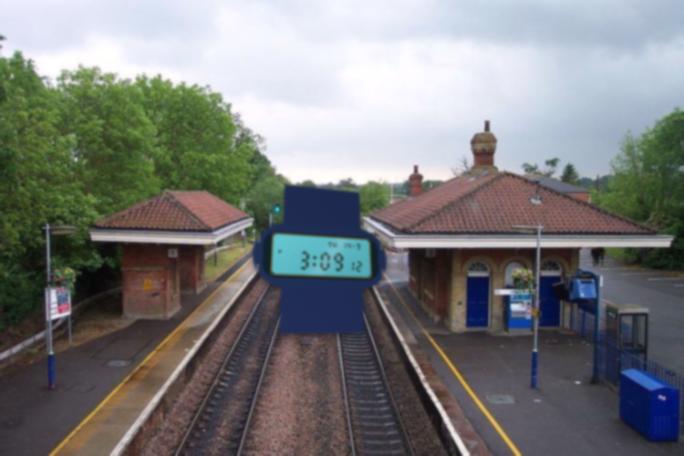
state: 3:09:12
